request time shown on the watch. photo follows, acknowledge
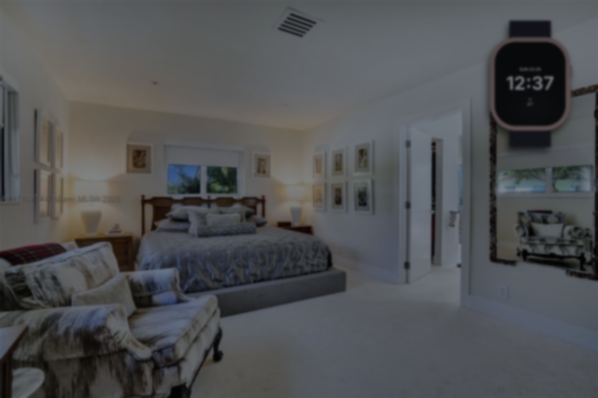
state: 12:37
